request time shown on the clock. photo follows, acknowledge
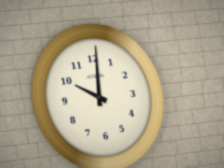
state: 10:01
